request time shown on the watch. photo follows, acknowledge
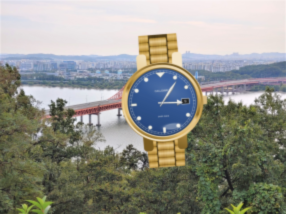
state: 3:06
